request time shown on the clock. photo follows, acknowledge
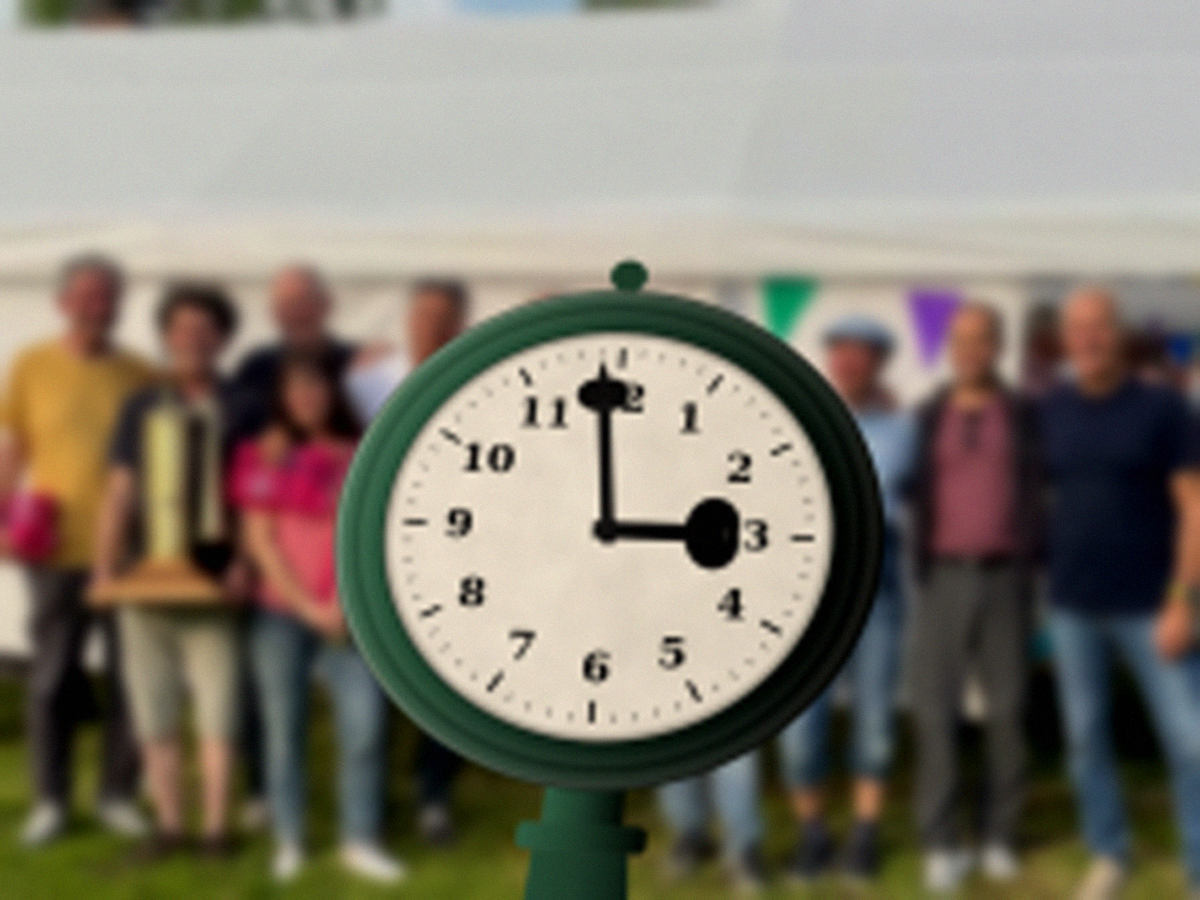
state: 2:59
